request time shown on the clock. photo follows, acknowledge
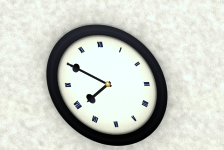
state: 7:50
